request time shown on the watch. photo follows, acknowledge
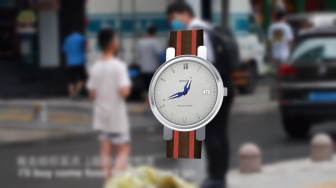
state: 12:42
